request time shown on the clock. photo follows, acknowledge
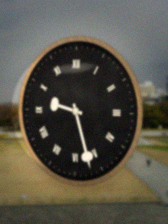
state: 9:27
